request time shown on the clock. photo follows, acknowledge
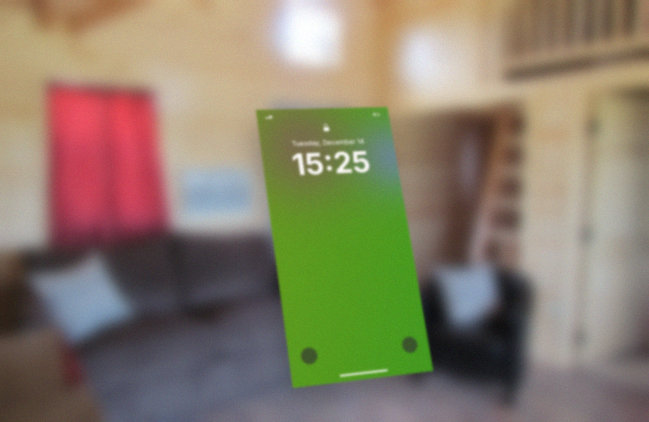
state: 15:25
